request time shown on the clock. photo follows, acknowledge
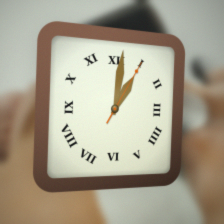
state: 1:01:05
